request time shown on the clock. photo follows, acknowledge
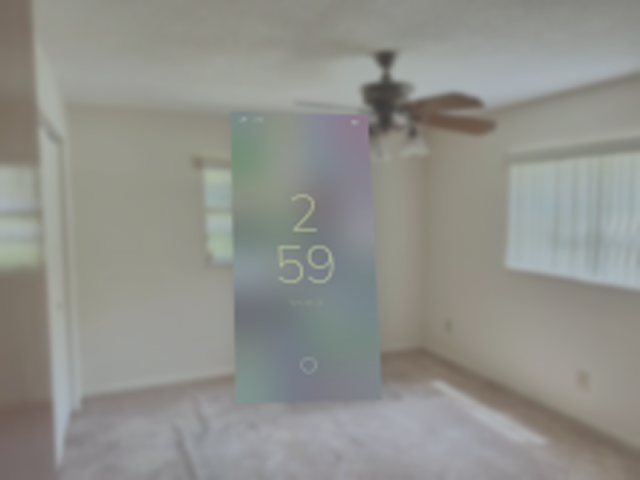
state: 2:59
